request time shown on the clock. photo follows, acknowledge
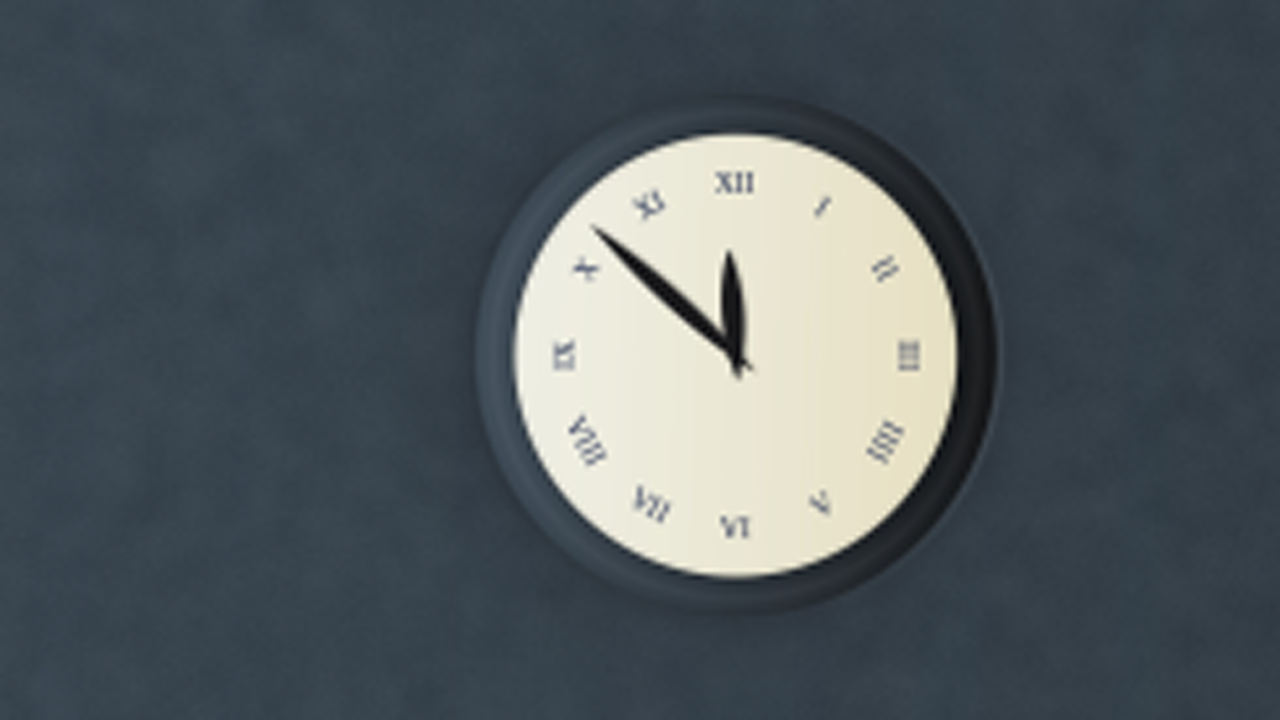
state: 11:52
